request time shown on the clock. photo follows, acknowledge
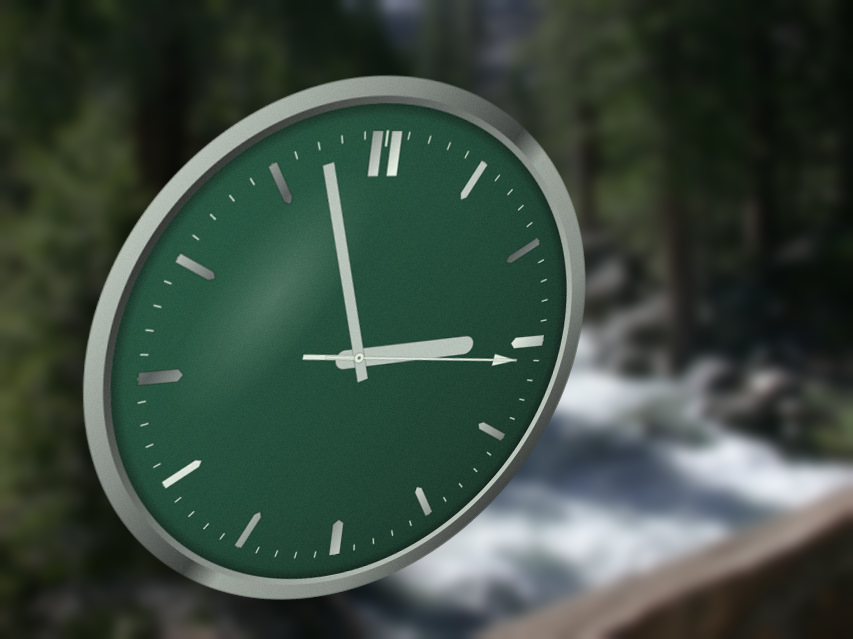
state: 2:57:16
